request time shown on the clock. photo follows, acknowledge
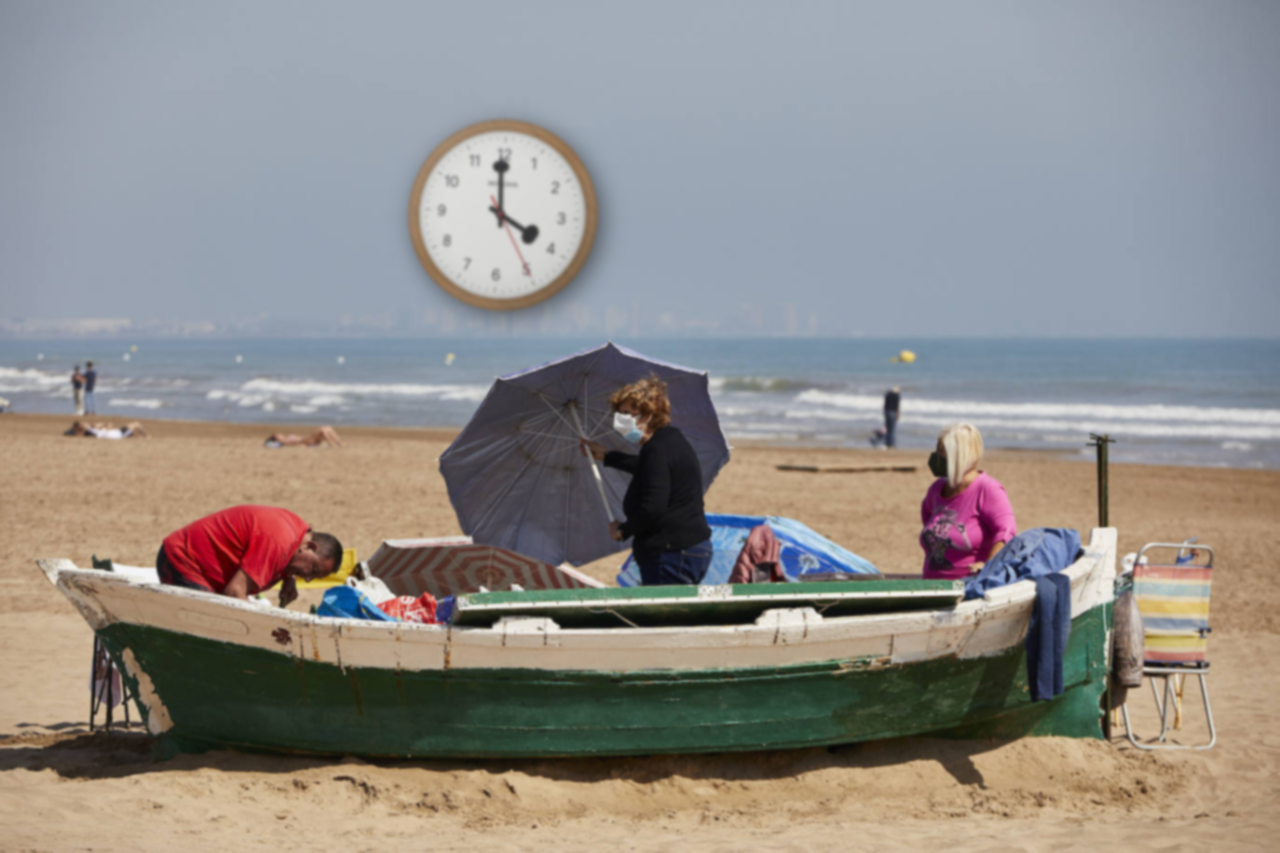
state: 3:59:25
